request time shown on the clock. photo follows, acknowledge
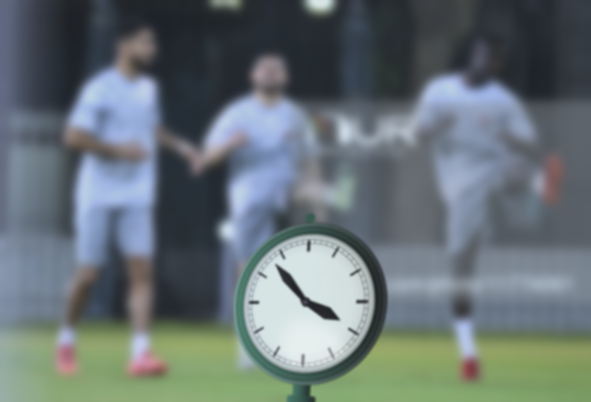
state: 3:53
